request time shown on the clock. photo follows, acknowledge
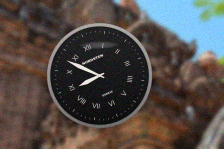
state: 8:53
